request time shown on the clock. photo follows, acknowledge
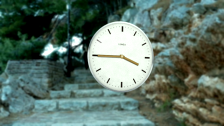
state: 3:45
